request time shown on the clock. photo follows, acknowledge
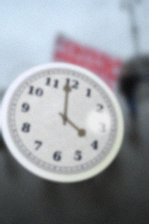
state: 3:59
